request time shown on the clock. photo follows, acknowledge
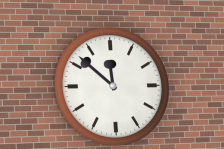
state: 11:52
